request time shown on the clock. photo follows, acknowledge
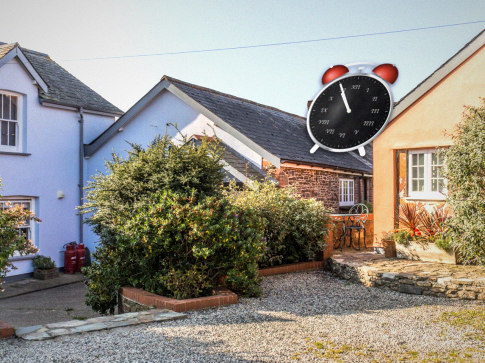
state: 10:55
